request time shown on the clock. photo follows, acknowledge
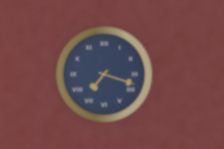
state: 7:18
